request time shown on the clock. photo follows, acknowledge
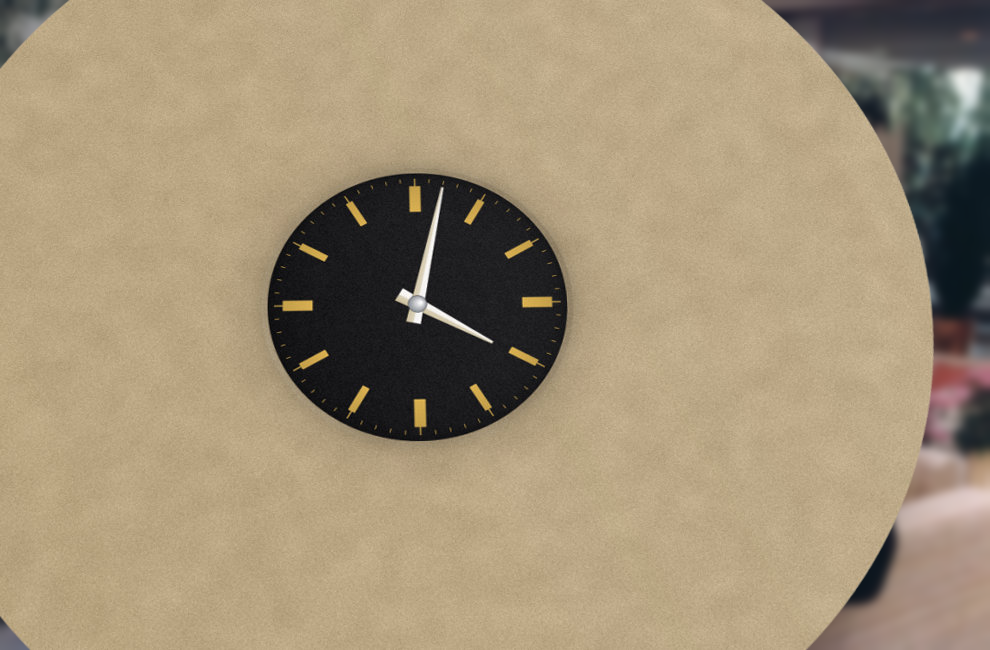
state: 4:02
